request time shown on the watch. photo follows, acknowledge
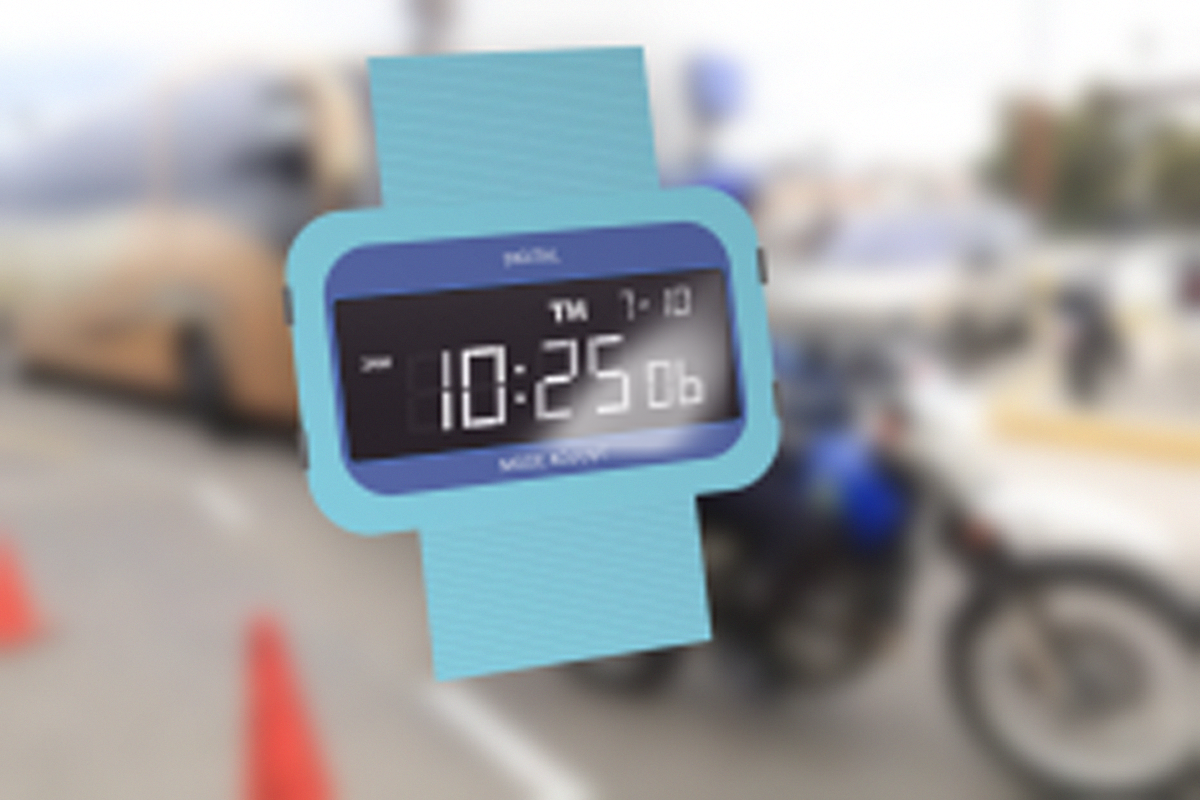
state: 10:25:06
